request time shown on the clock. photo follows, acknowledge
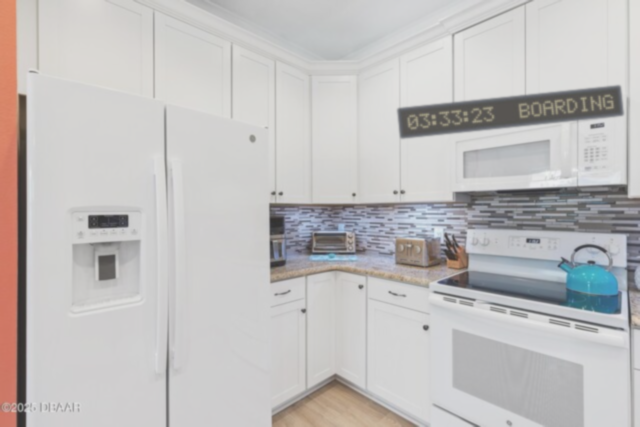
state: 3:33:23
